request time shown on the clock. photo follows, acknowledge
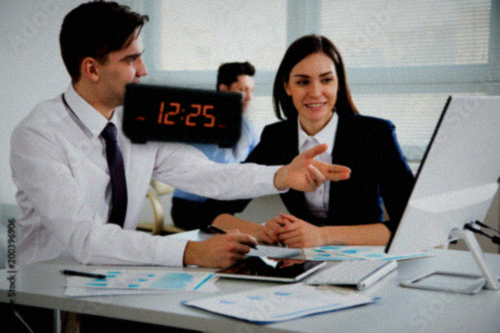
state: 12:25
